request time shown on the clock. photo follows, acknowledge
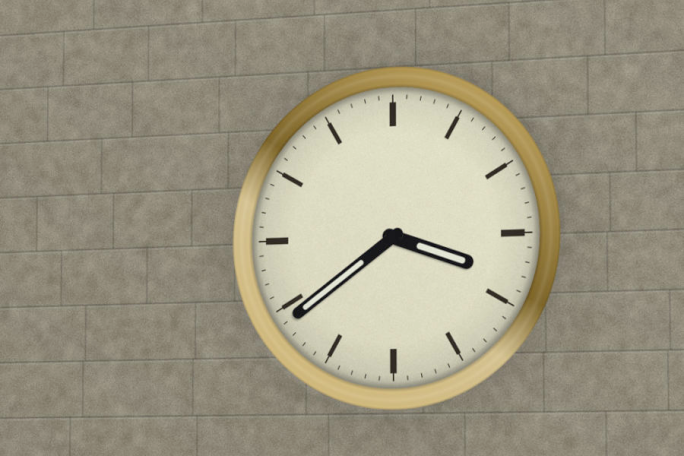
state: 3:39
